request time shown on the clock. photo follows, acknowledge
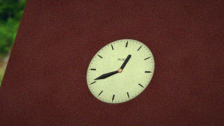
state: 12:41
